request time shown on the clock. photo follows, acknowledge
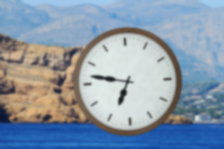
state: 6:47
